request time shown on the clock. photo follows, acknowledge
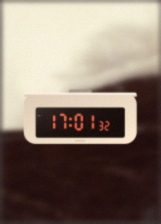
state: 17:01:32
